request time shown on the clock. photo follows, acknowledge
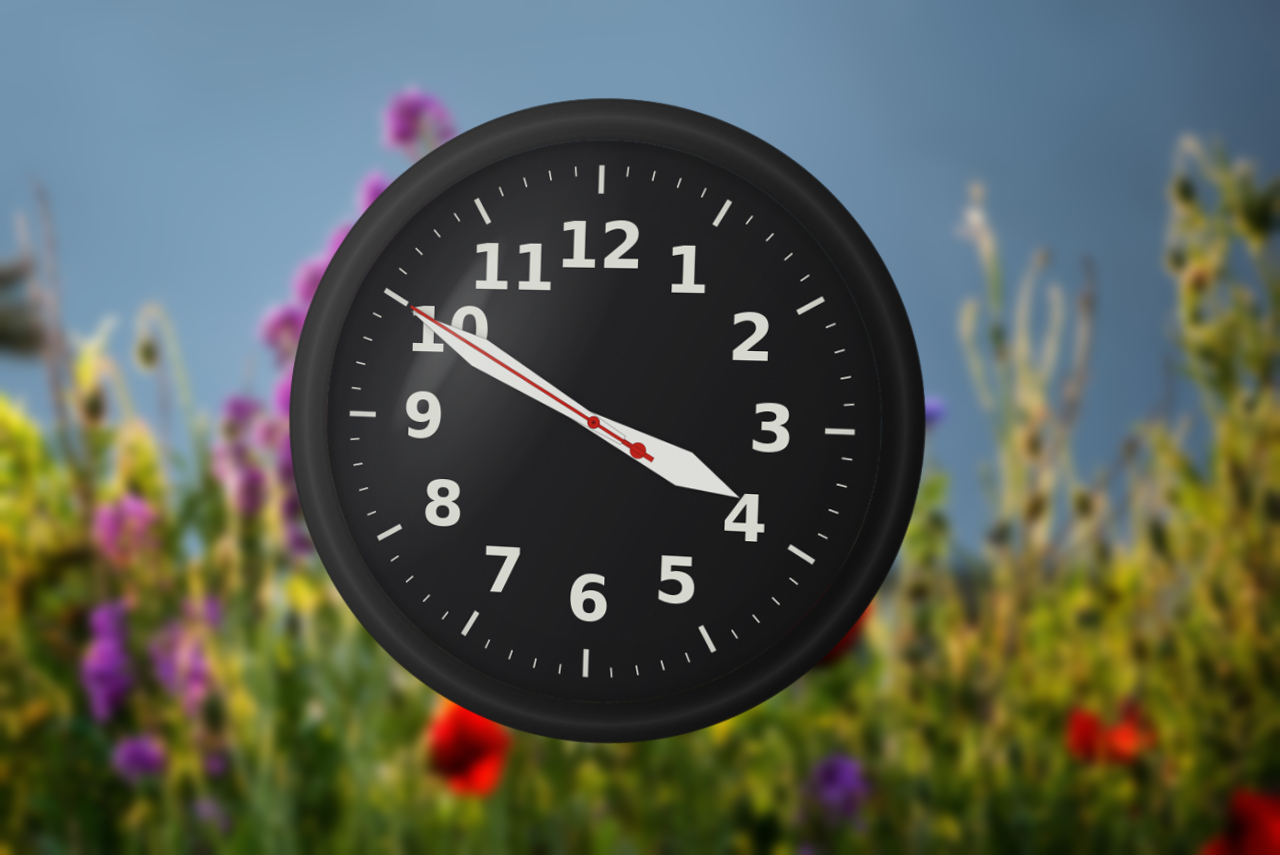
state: 3:49:50
